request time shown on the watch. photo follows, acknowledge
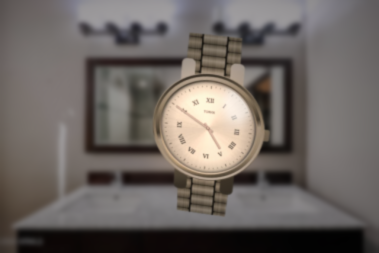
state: 4:50
